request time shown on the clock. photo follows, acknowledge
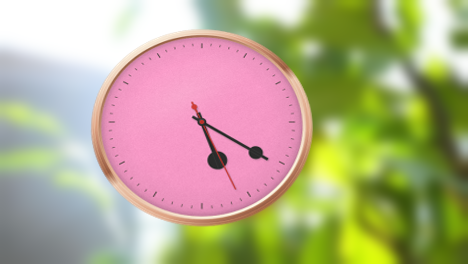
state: 5:20:26
